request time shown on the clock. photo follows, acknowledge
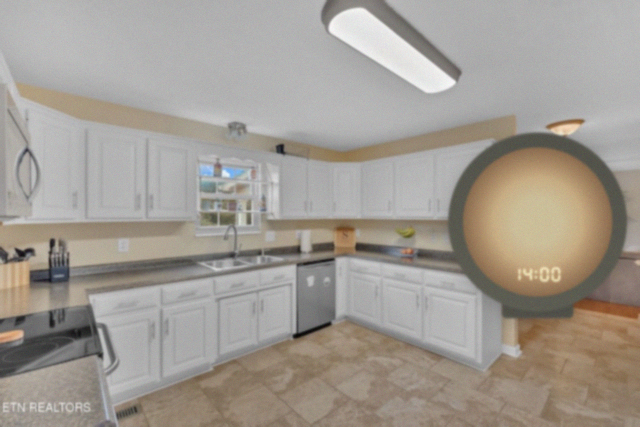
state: 14:00
